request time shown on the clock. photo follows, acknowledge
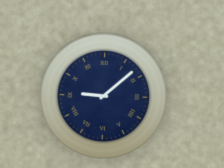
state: 9:08
